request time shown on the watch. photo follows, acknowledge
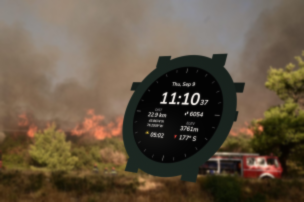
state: 11:10
